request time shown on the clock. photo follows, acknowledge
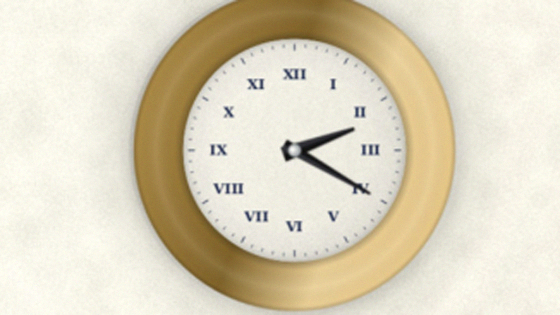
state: 2:20
